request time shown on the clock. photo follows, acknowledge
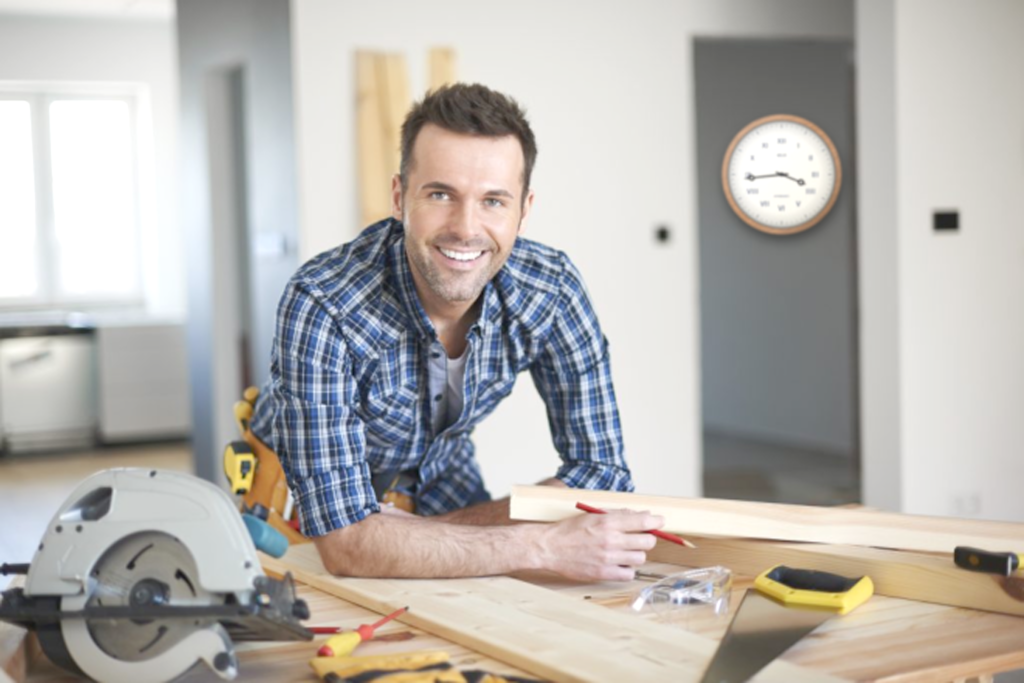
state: 3:44
